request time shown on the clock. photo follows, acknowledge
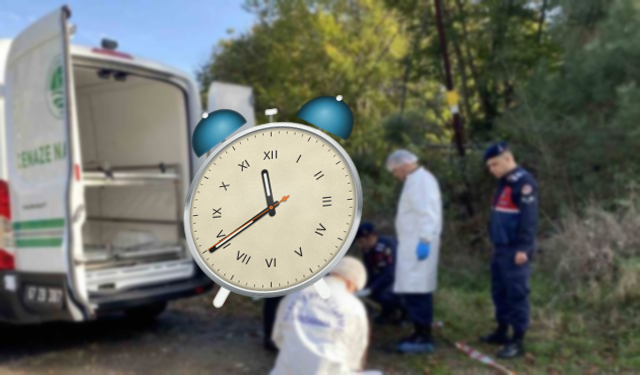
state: 11:39:40
